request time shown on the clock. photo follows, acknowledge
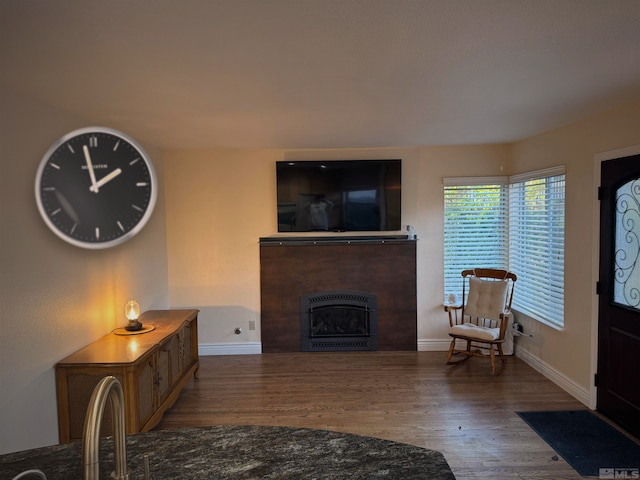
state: 1:58
